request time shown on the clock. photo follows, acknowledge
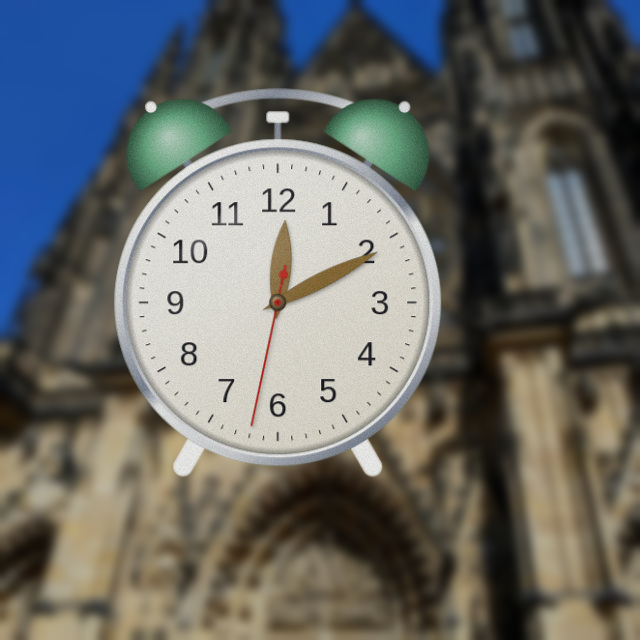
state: 12:10:32
